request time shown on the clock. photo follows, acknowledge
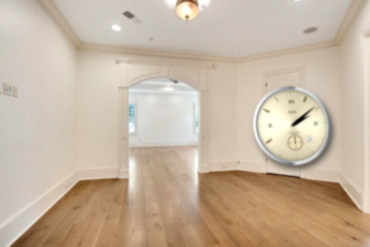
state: 2:09
